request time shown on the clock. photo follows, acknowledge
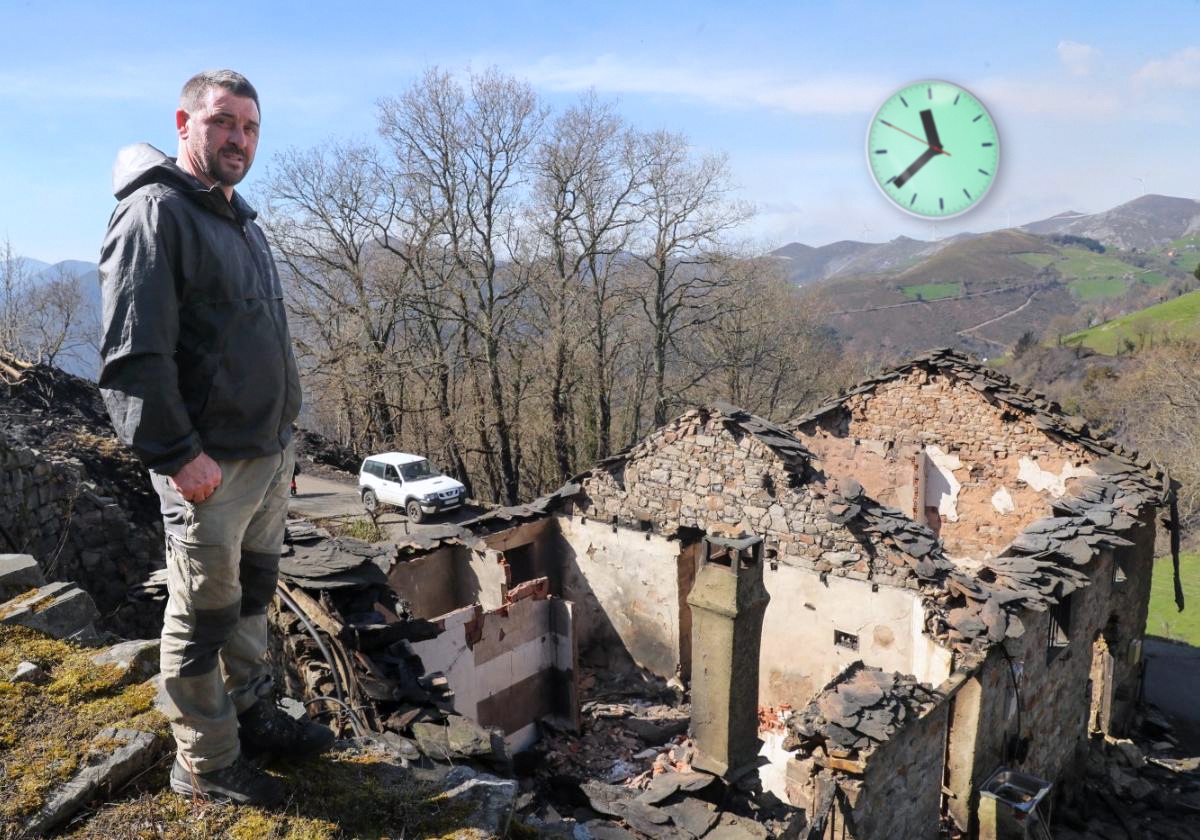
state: 11:38:50
